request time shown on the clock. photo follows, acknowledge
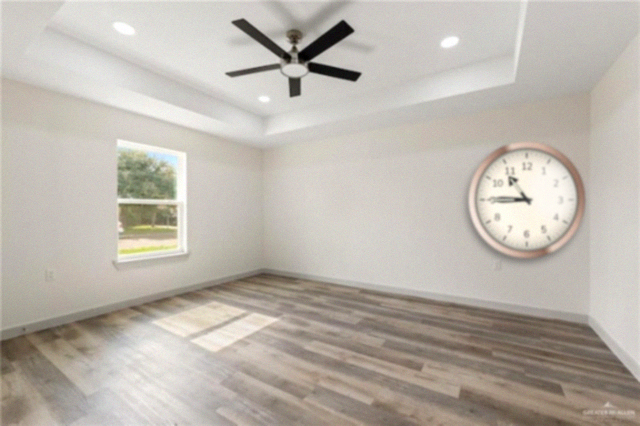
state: 10:45
